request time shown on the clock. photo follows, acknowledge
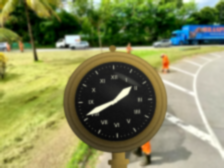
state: 1:41
